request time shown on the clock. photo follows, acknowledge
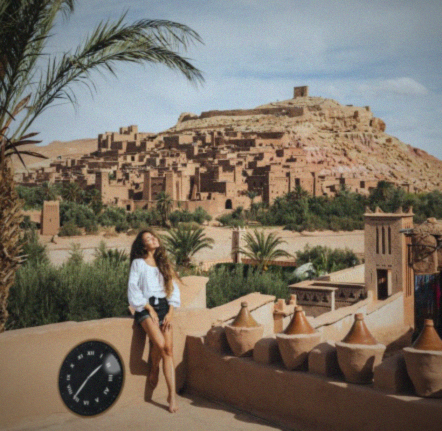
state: 1:36
